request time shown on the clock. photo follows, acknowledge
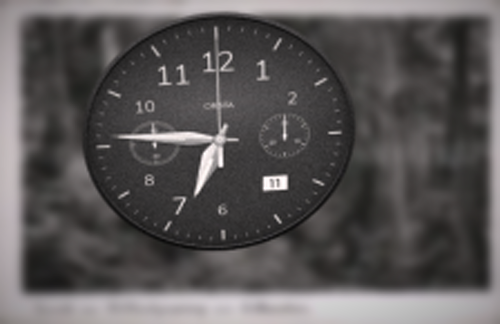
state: 6:46
